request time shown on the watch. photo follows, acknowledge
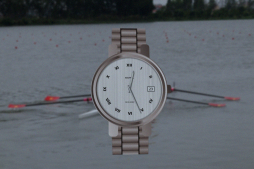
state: 12:26
